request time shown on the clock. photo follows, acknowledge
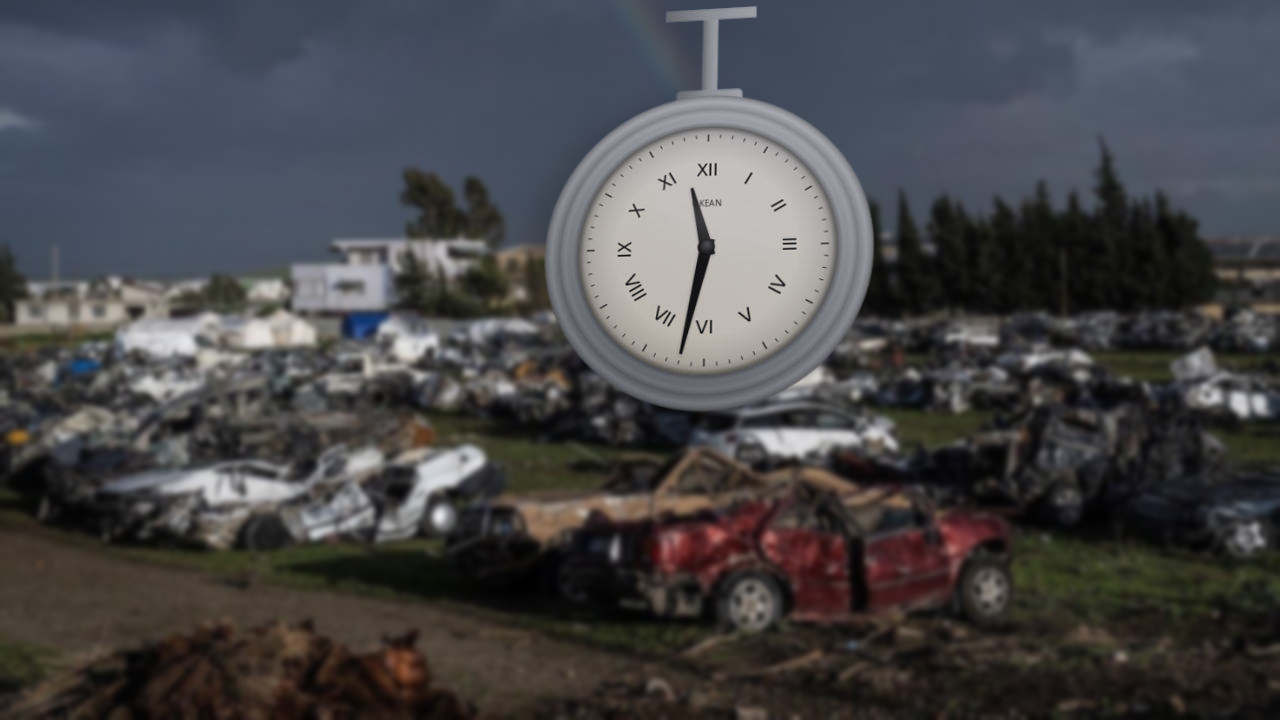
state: 11:32
